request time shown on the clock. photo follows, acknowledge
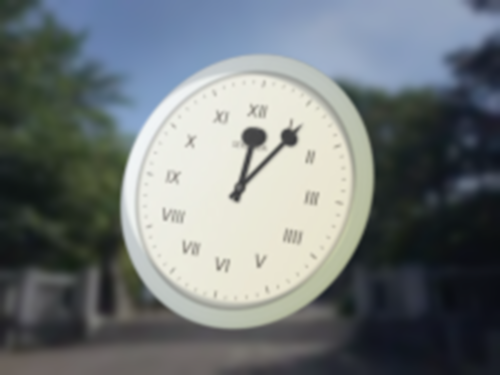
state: 12:06
